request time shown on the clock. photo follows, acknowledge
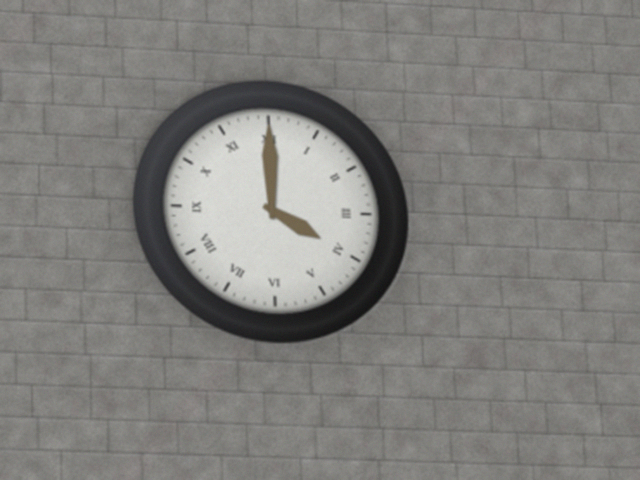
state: 4:00
